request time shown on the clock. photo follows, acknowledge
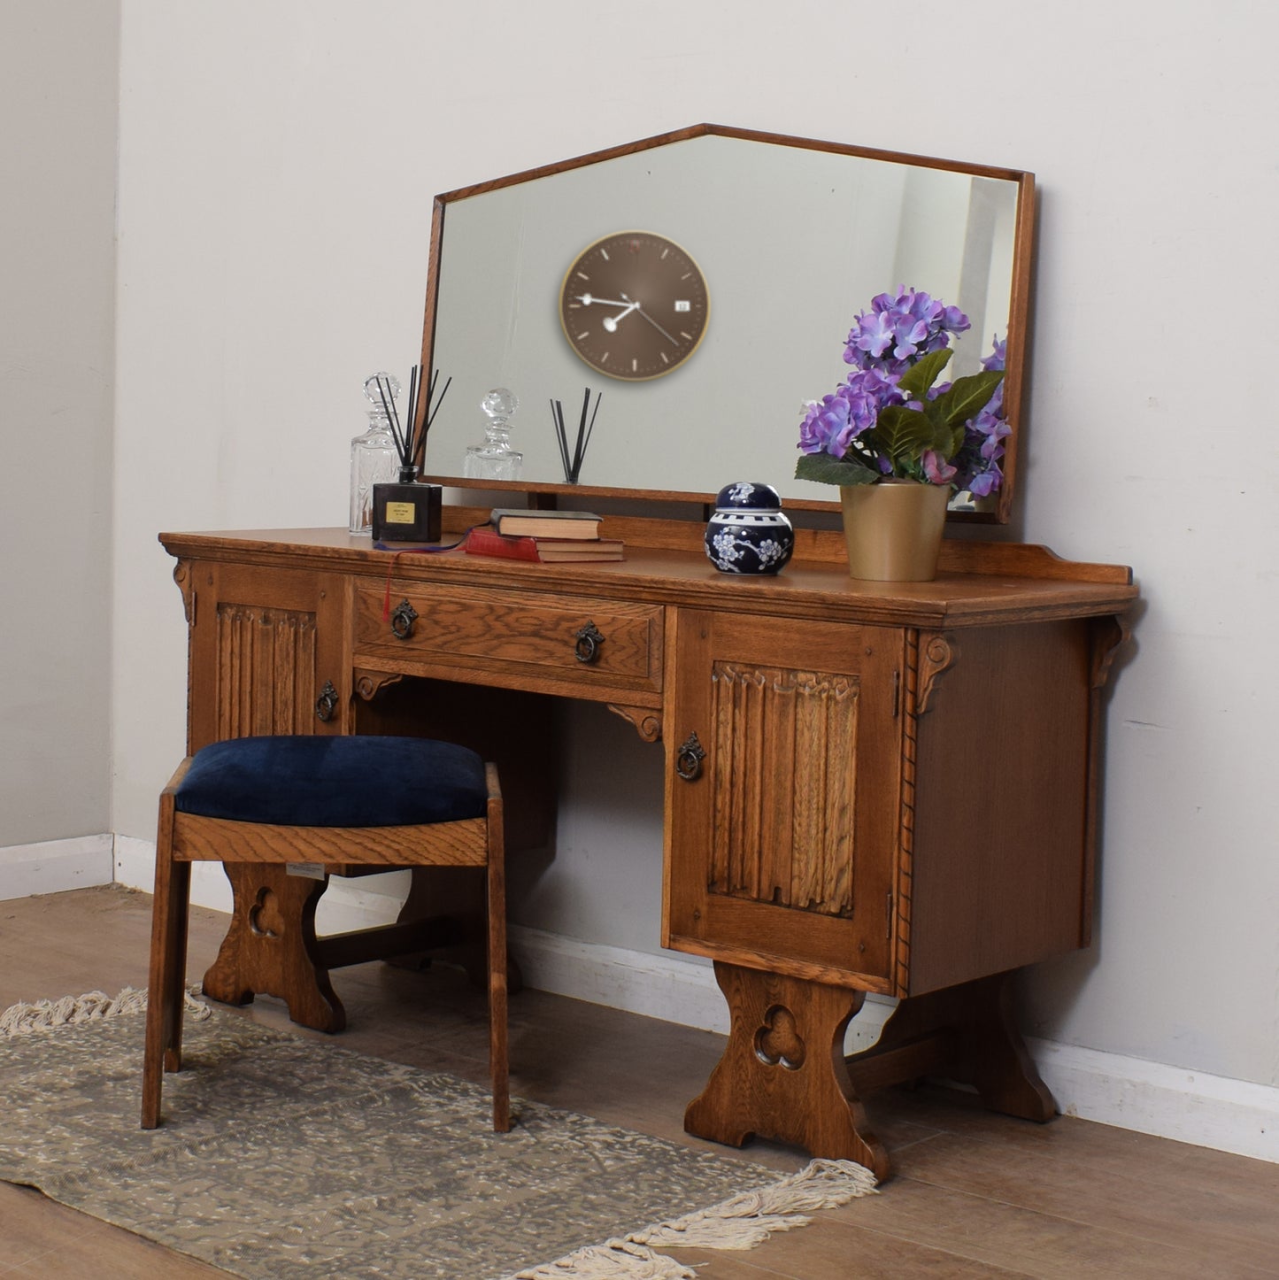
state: 7:46:22
